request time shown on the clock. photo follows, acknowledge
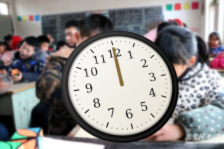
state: 12:00
